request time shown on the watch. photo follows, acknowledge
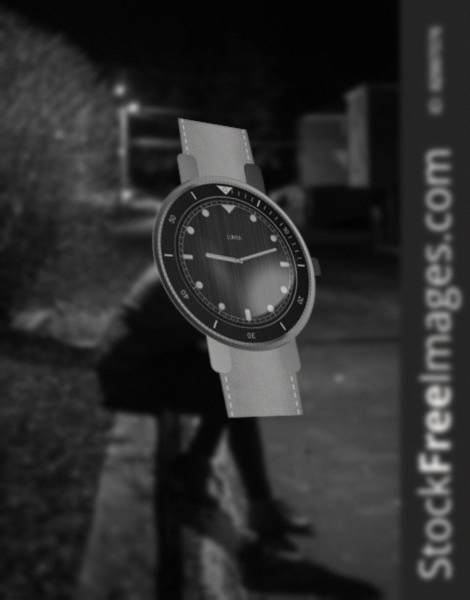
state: 9:12
